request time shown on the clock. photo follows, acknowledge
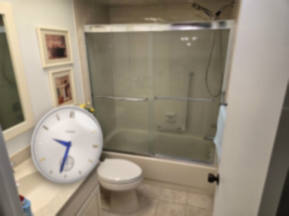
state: 9:32
